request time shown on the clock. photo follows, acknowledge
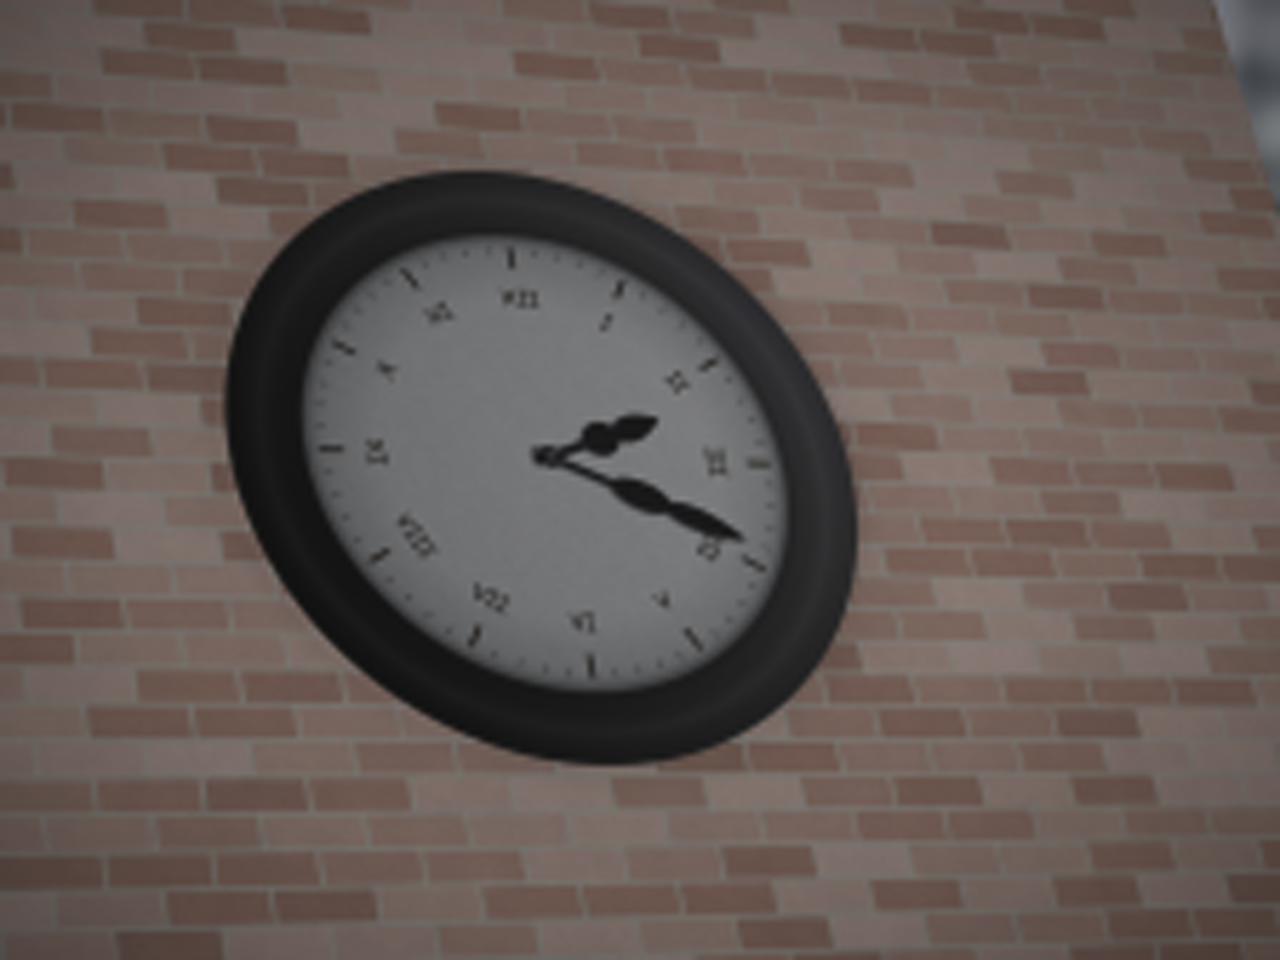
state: 2:19
